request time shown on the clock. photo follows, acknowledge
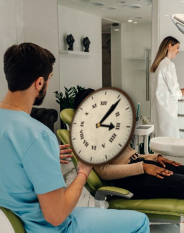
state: 3:06
